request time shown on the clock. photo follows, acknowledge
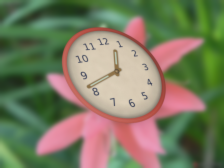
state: 12:42
